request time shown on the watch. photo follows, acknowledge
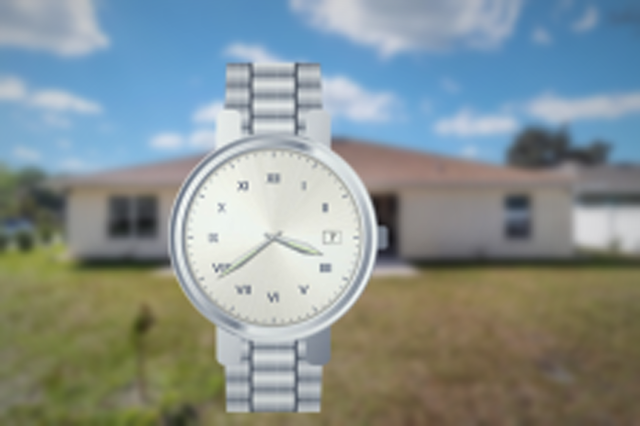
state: 3:39
